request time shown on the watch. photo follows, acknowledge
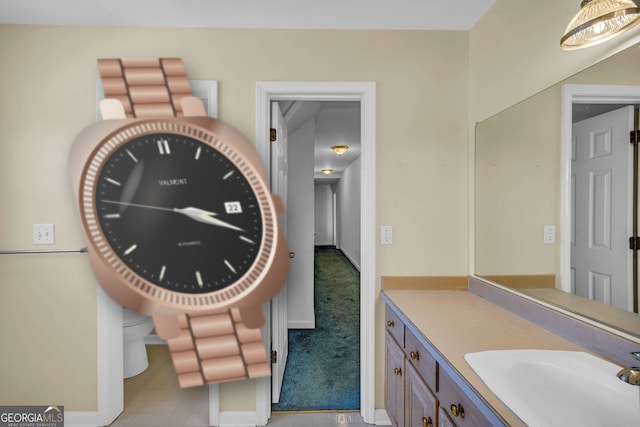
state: 3:18:47
